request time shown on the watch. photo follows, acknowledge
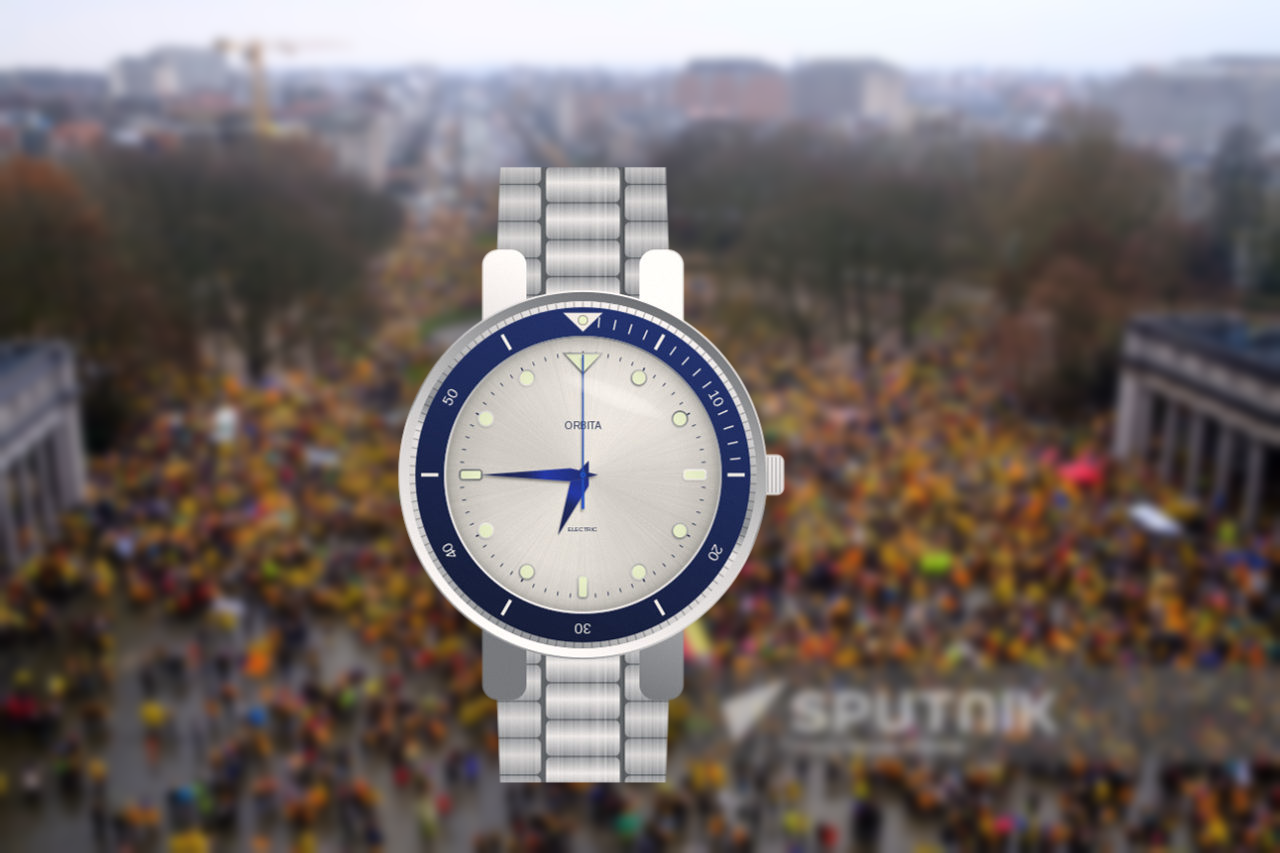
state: 6:45:00
